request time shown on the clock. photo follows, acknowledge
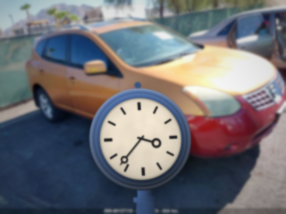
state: 3:37
